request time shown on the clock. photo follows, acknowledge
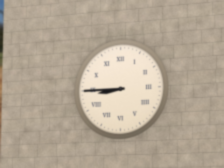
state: 8:45
